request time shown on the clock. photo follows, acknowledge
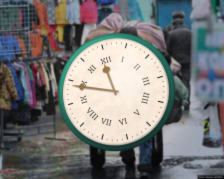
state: 11:49
